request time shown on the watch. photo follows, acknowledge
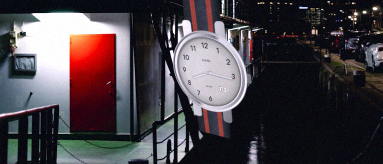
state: 8:16
